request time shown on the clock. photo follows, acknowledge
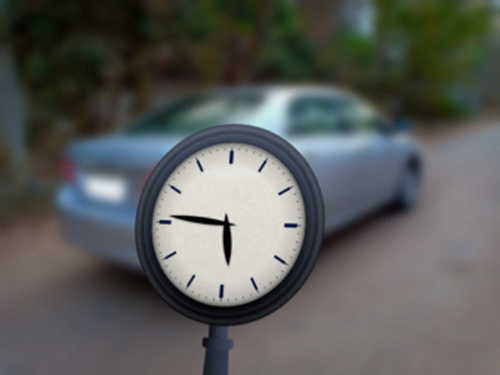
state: 5:46
